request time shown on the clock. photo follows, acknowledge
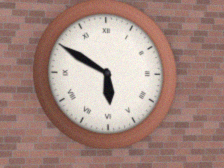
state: 5:50
